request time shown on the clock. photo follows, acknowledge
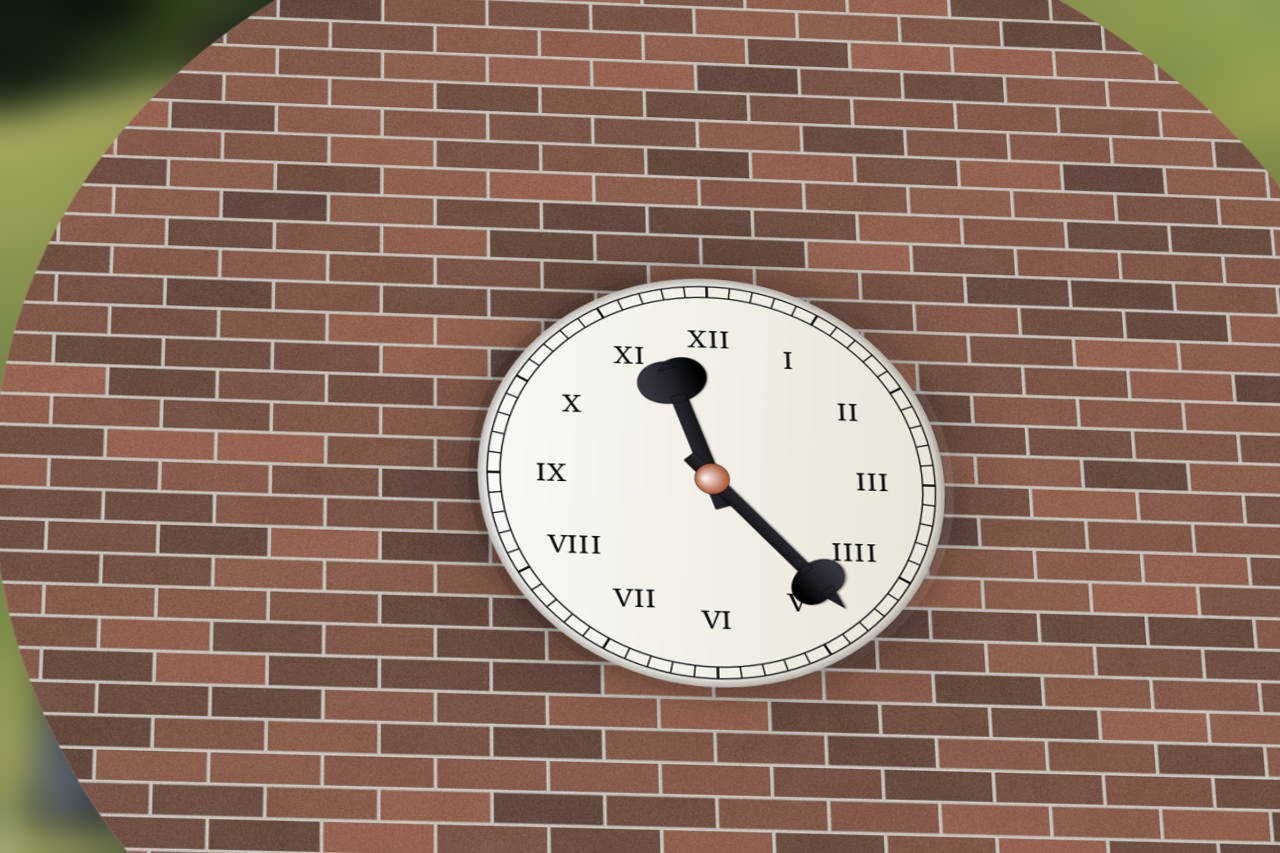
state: 11:23
